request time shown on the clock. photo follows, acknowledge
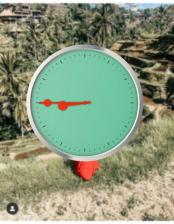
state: 8:45
